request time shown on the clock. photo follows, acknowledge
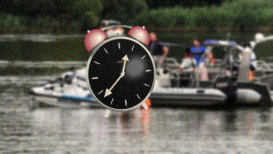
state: 12:38
